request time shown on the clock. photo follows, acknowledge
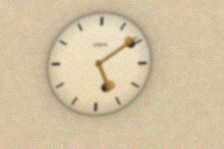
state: 5:09
